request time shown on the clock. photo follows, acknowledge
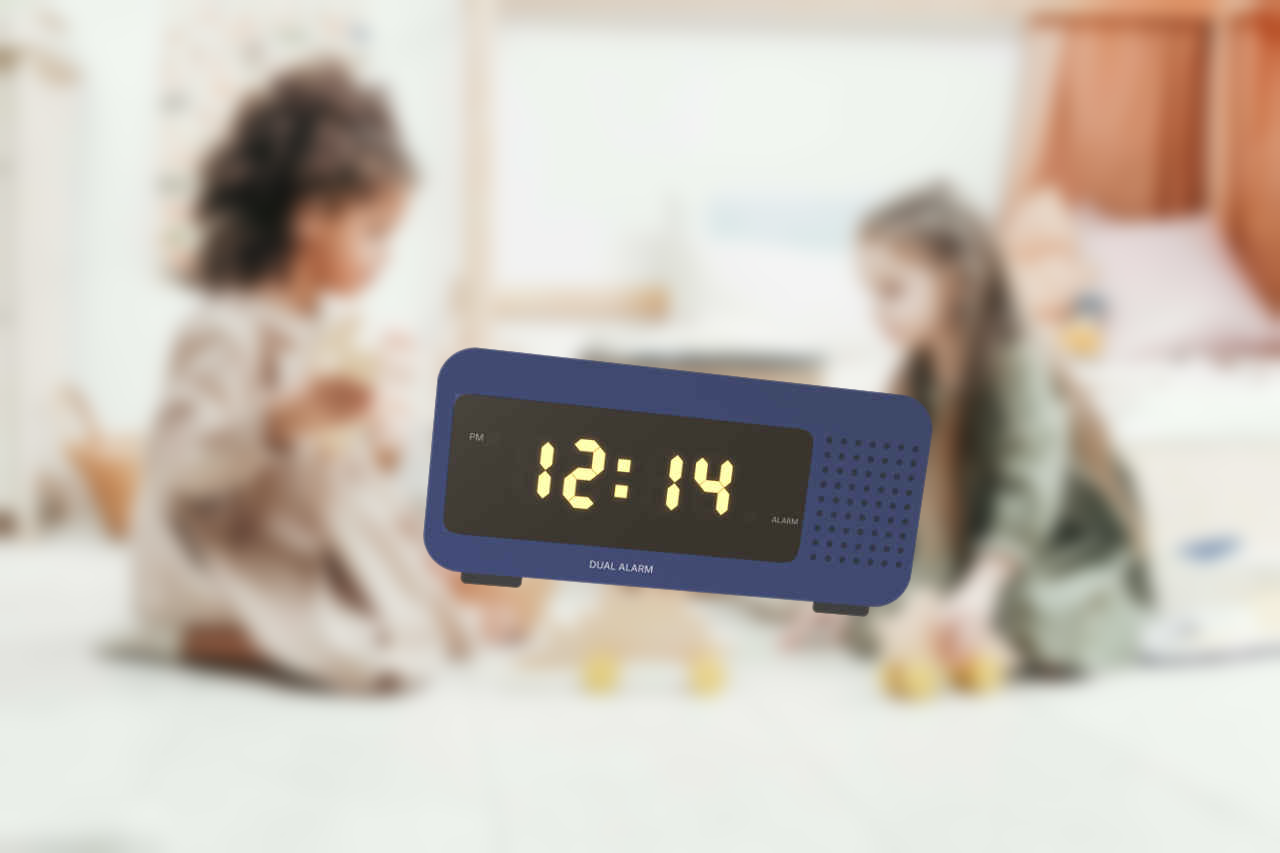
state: 12:14
